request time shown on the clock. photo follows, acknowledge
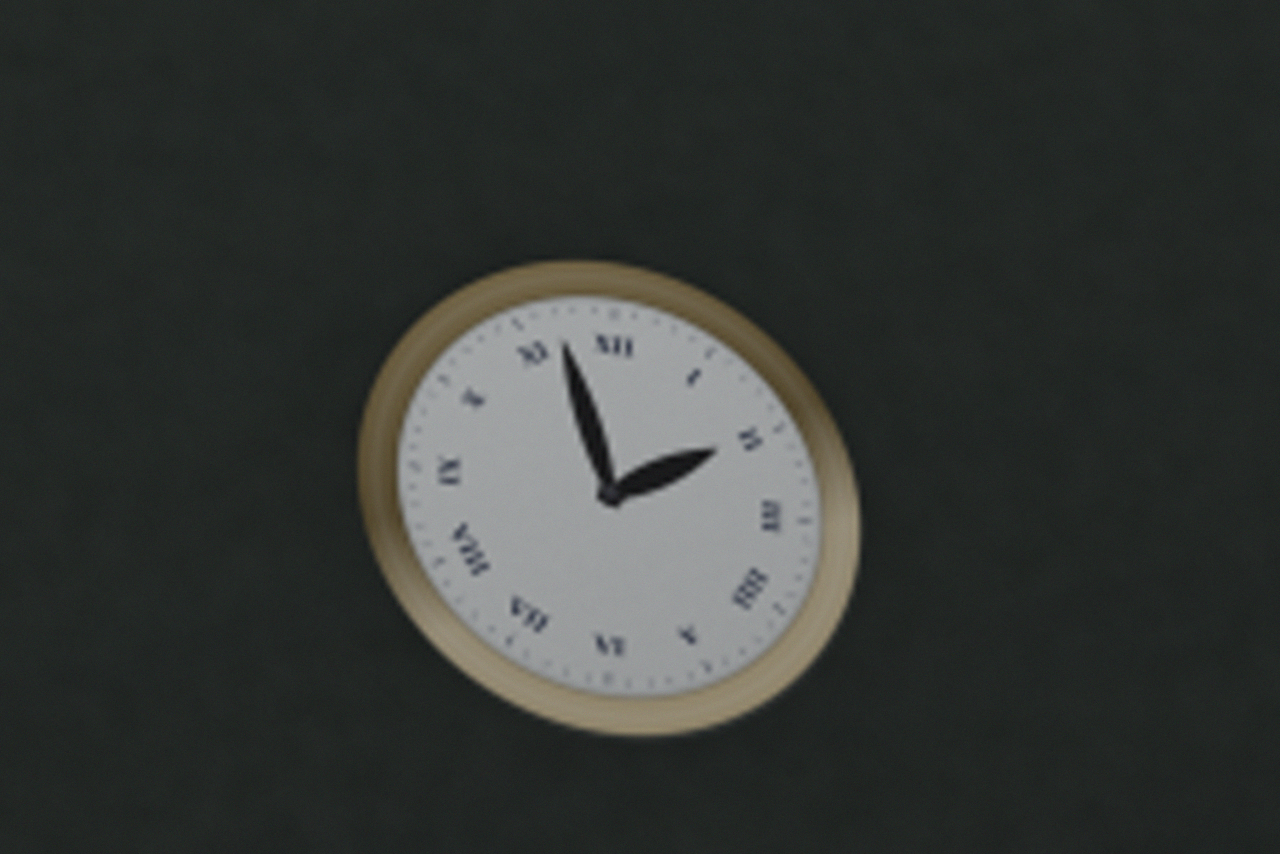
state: 1:57
